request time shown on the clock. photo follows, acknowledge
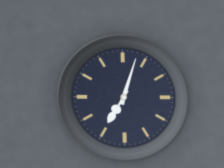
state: 7:03
